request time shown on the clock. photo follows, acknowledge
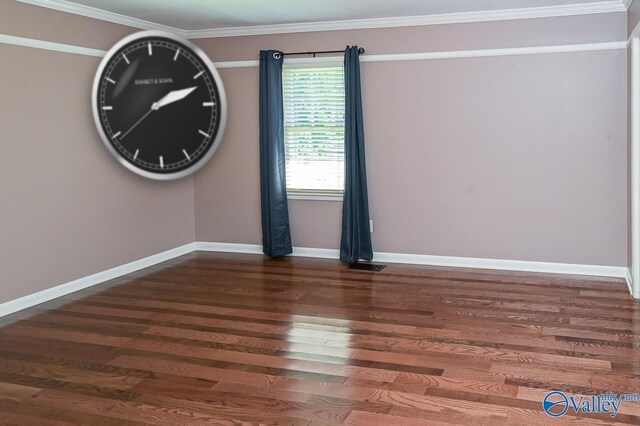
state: 2:11:39
